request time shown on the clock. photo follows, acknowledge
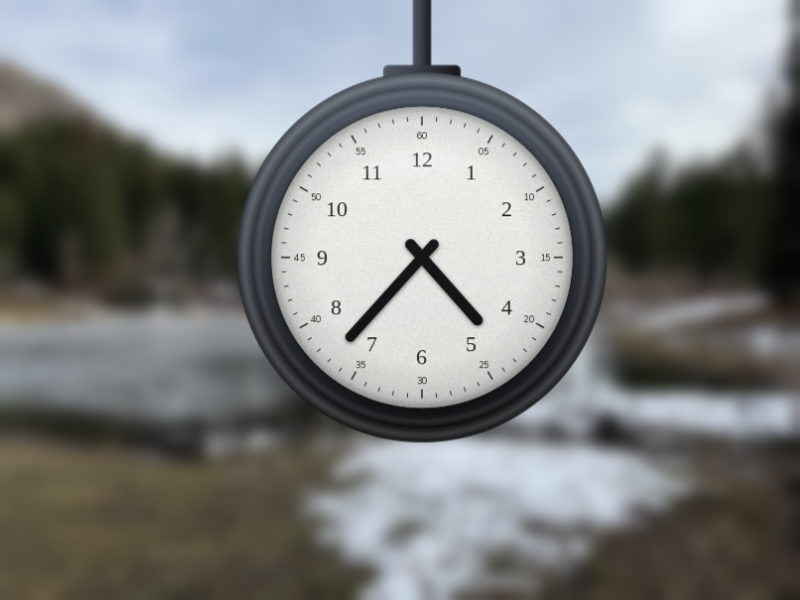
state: 4:37
